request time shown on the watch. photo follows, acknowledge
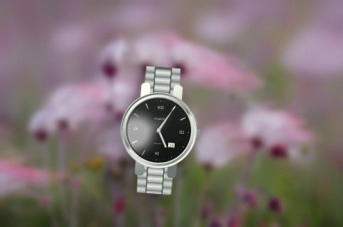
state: 5:05
